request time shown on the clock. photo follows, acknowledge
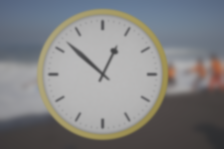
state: 12:52
